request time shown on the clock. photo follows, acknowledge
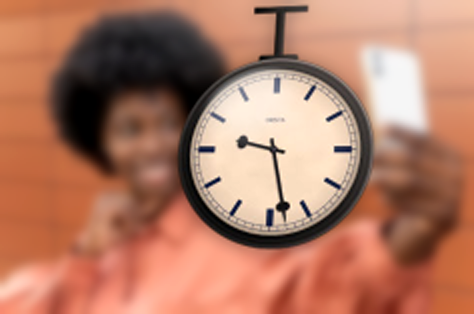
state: 9:28
